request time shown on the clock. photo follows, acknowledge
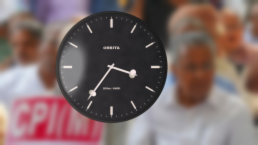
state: 3:36
